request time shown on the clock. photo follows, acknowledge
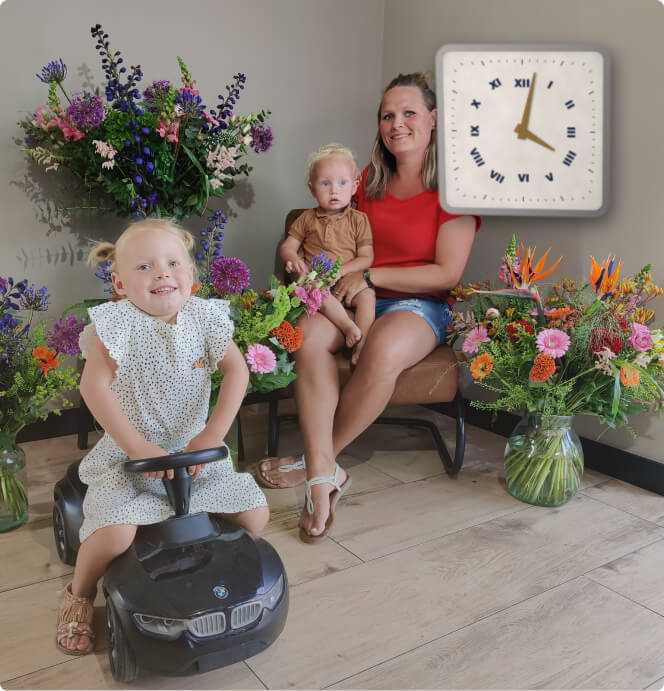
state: 4:02
